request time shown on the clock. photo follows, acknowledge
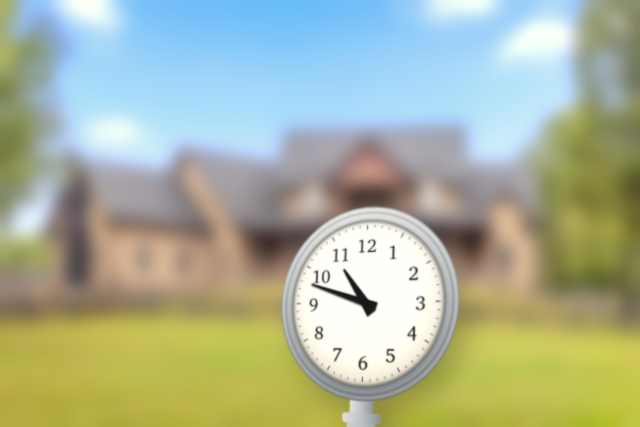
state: 10:48
